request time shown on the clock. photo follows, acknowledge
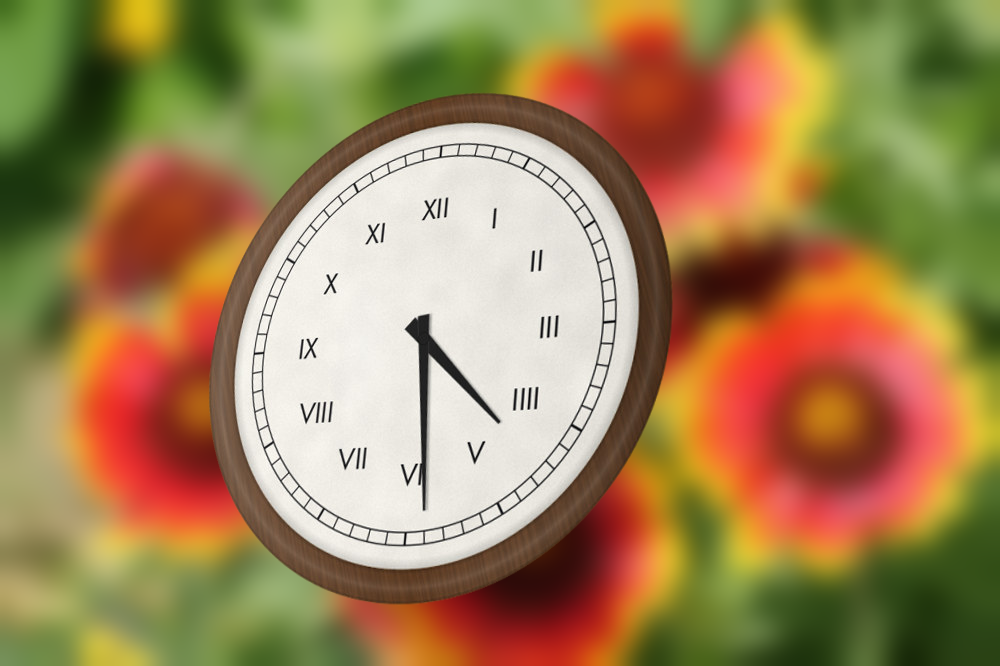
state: 4:29
